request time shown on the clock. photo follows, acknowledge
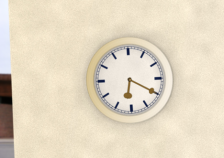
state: 6:20
